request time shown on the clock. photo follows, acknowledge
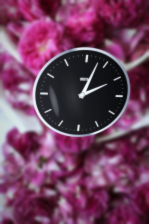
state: 2:03
